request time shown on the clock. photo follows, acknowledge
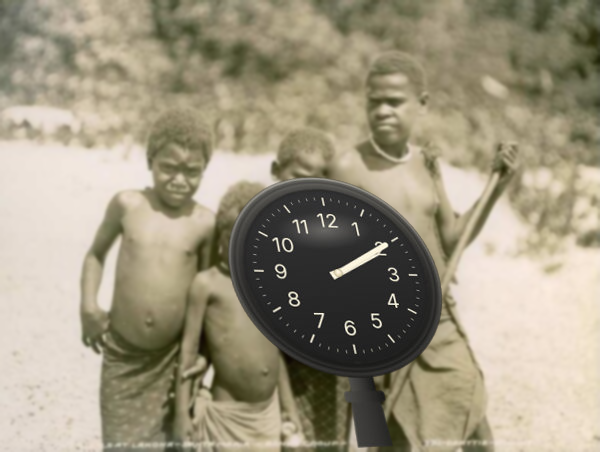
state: 2:10
